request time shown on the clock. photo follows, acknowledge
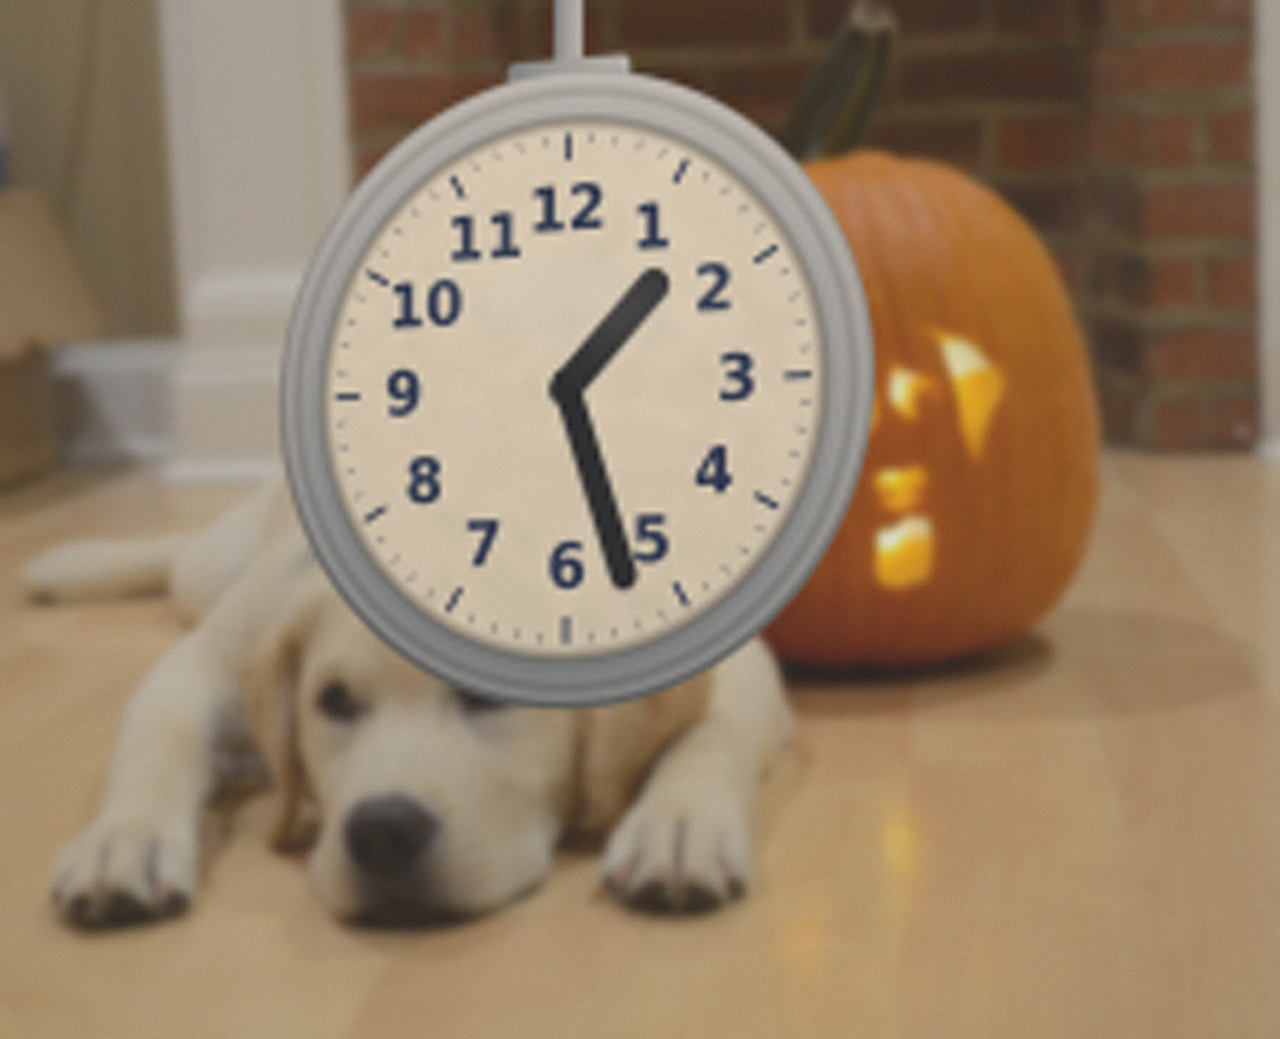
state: 1:27
